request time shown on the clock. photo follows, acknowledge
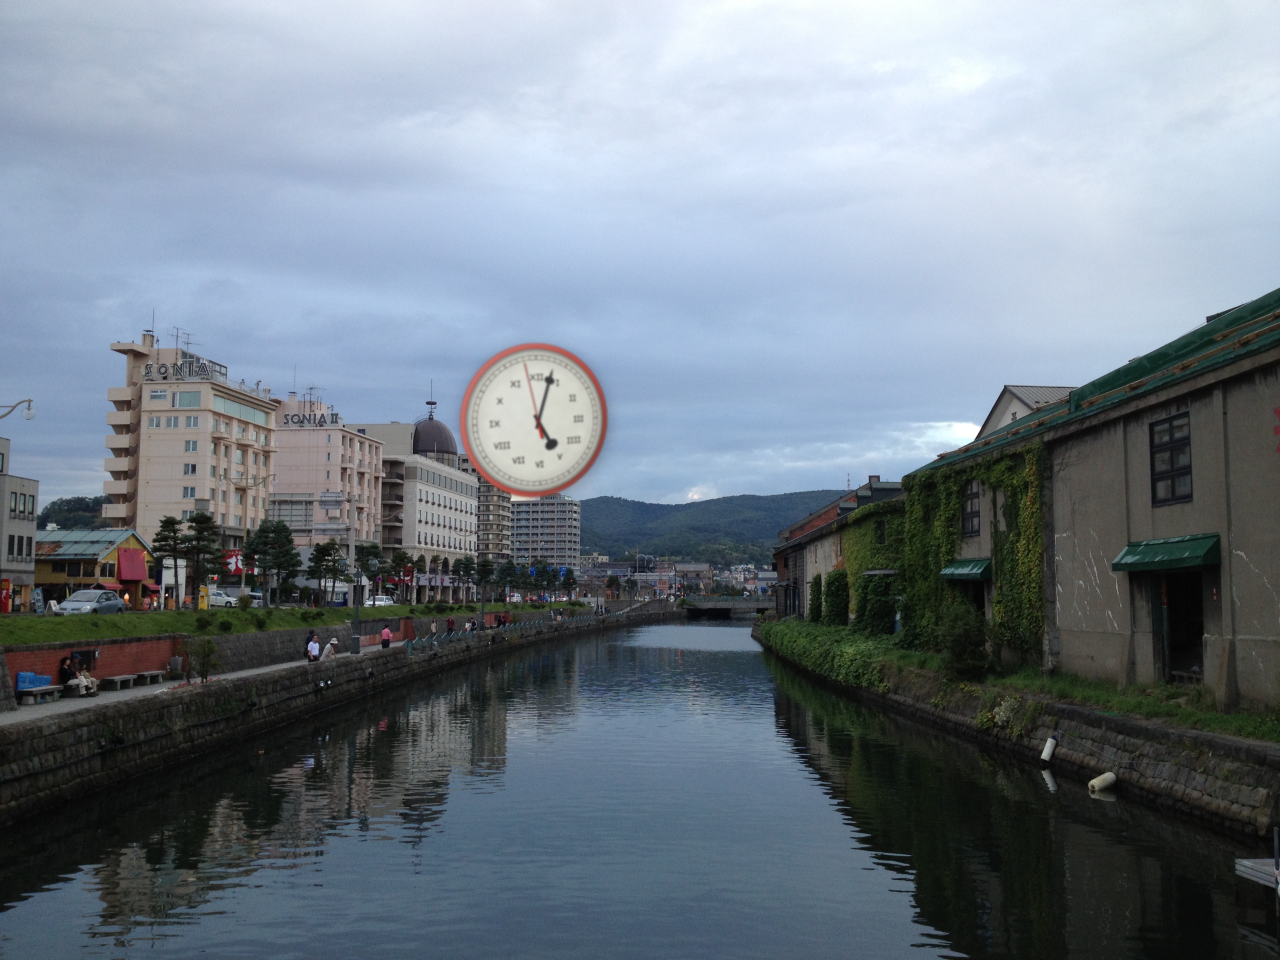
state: 5:02:58
